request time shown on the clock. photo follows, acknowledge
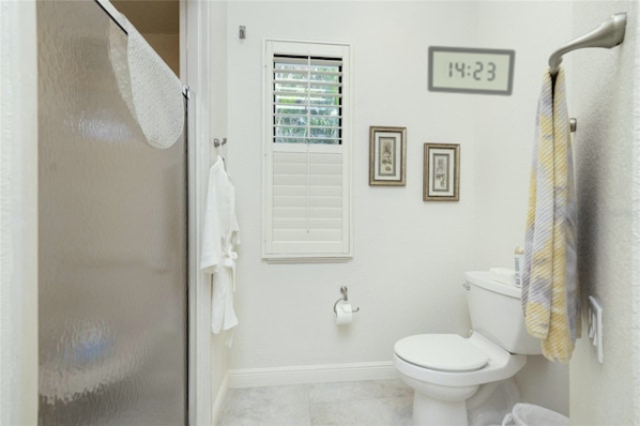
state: 14:23
